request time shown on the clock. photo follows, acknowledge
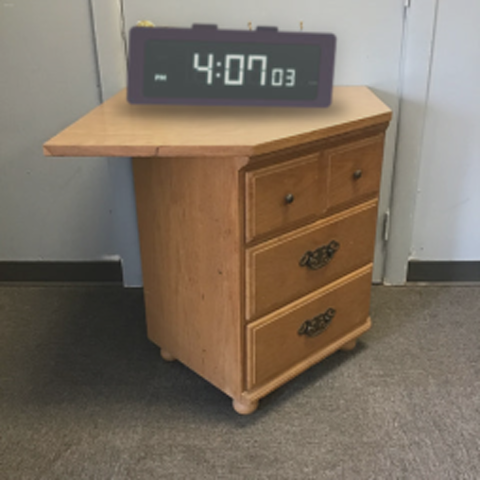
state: 4:07:03
